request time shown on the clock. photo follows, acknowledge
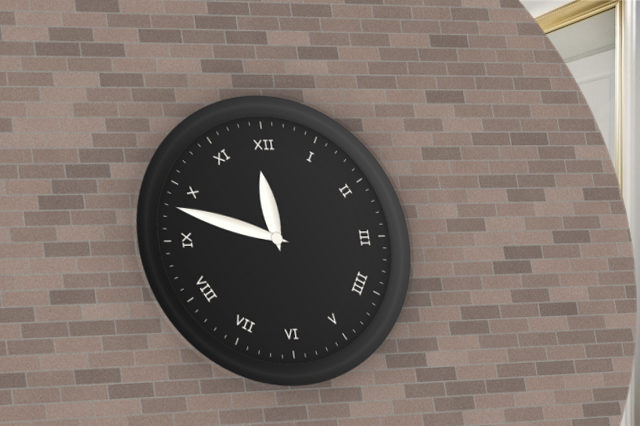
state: 11:48
